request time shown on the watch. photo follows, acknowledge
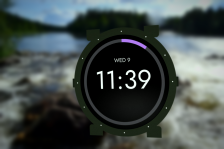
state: 11:39
